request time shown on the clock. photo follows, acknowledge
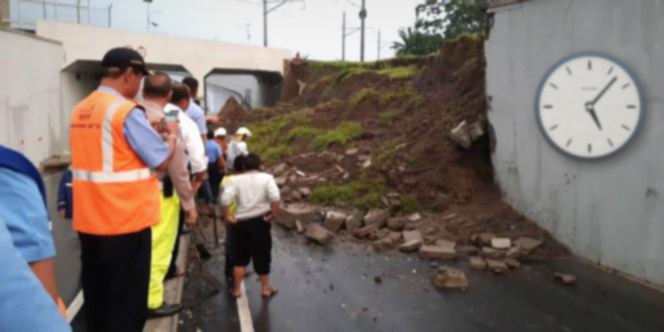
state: 5:07
